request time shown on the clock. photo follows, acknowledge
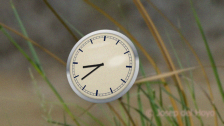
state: 8:38
